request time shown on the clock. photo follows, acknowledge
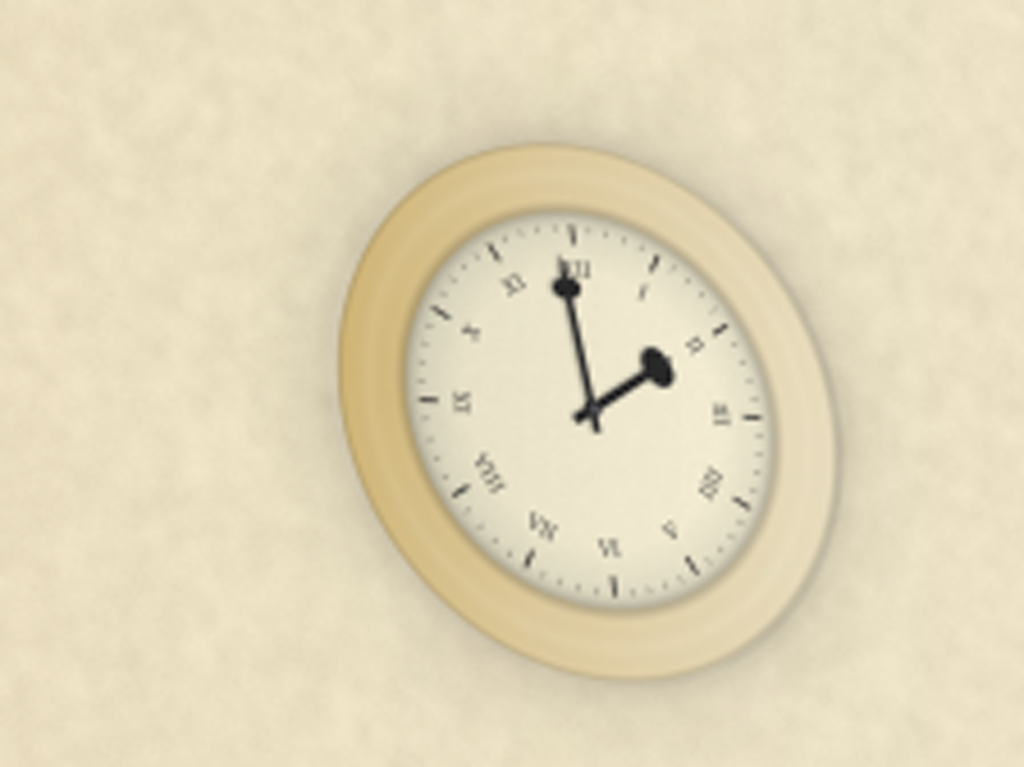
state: 1:59
